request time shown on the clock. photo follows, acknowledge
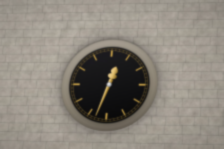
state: 12:33
